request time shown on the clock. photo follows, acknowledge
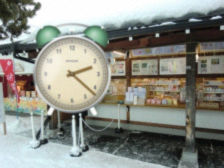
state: 2:22
